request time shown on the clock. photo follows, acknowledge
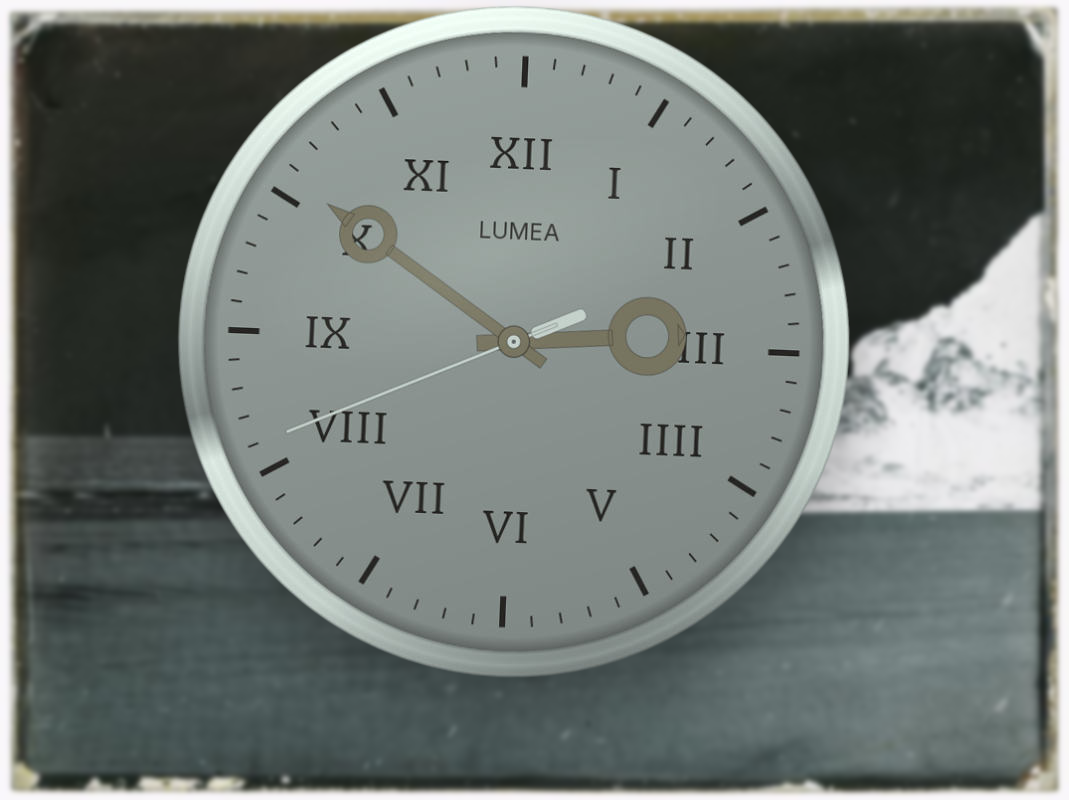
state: 2:50:41
